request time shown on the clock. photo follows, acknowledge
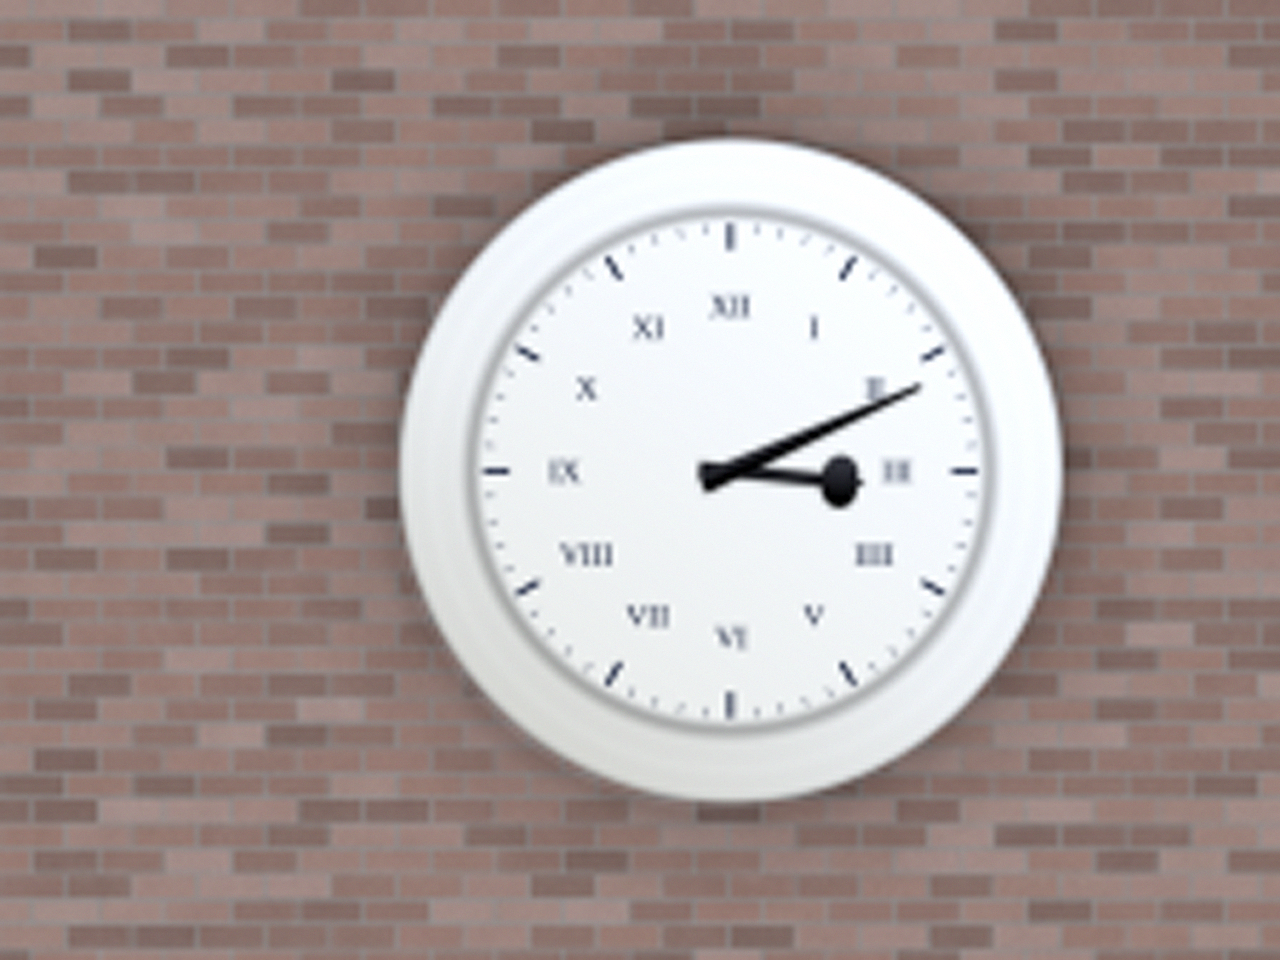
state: 3:11
